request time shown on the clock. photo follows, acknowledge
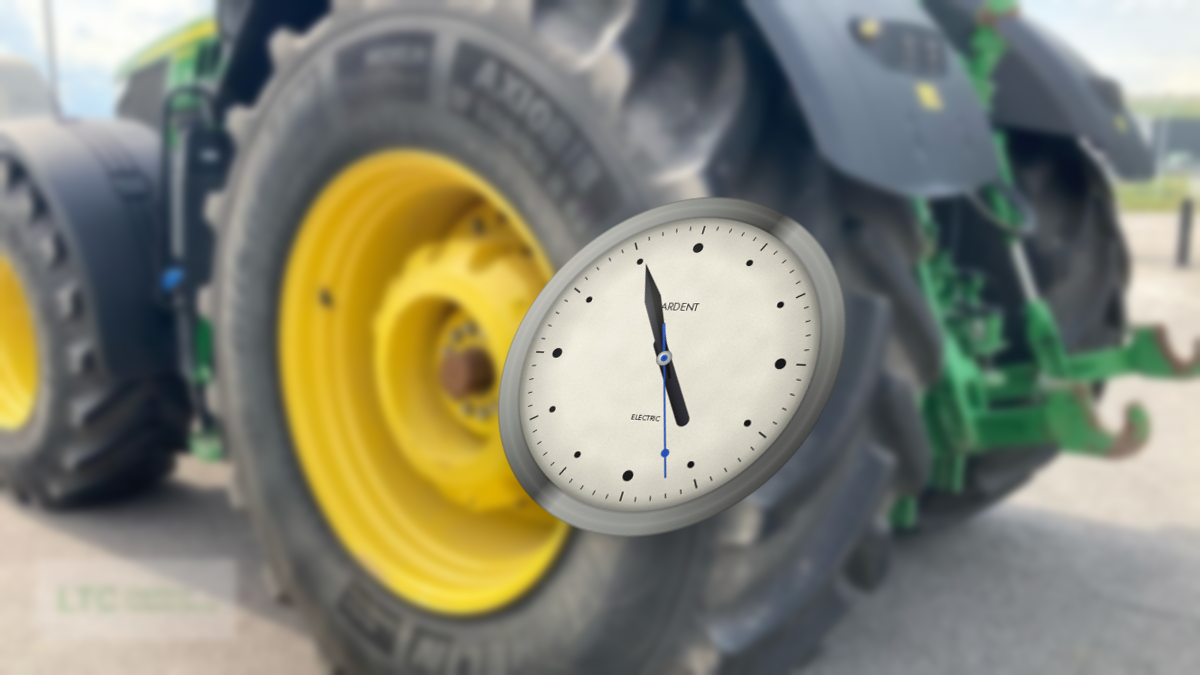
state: 4:55:27
